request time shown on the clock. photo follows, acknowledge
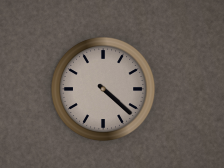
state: 4:22
